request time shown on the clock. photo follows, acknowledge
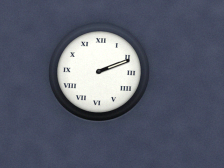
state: 2:11
